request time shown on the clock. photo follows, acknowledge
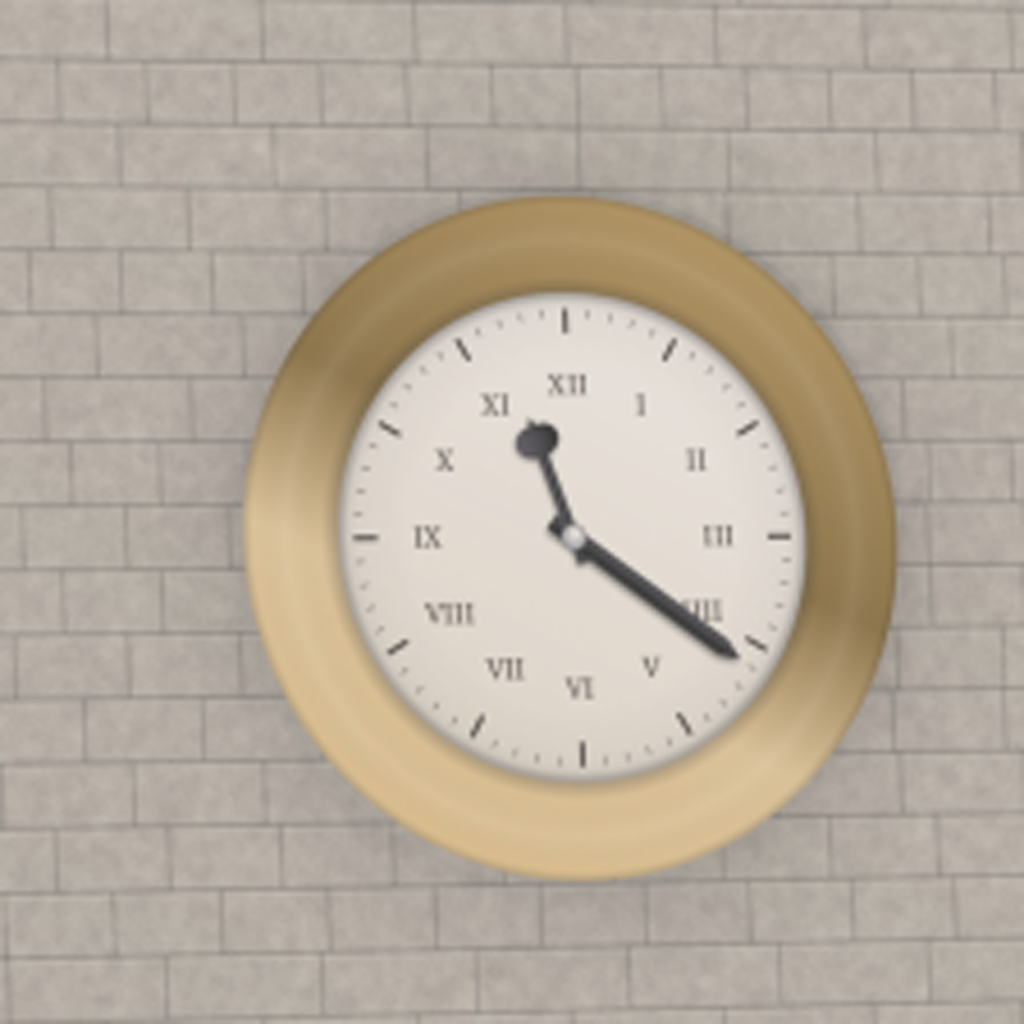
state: 11:21
